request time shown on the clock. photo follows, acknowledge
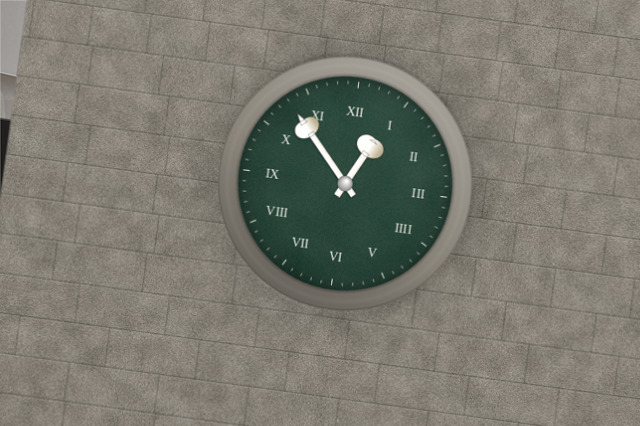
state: 12:53
